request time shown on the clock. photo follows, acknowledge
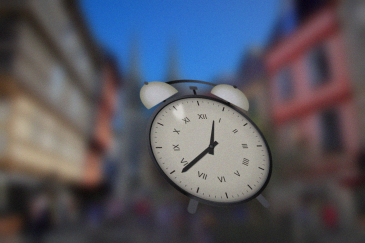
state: 12:39
